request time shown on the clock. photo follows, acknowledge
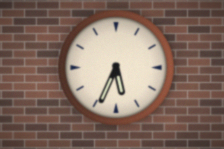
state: 5:34
